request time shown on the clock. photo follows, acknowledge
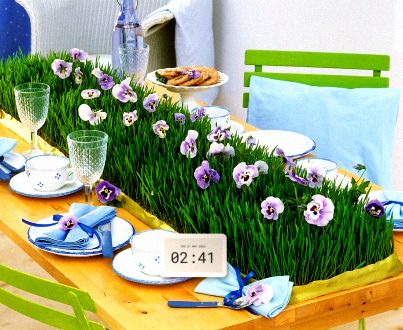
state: 2:41
